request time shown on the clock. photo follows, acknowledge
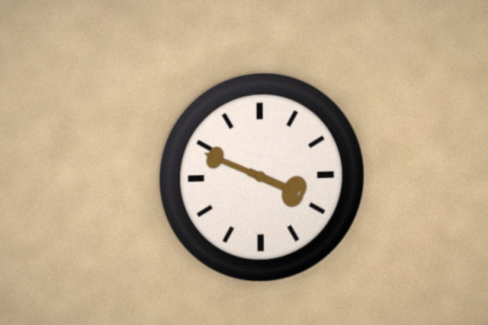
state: 3:49
